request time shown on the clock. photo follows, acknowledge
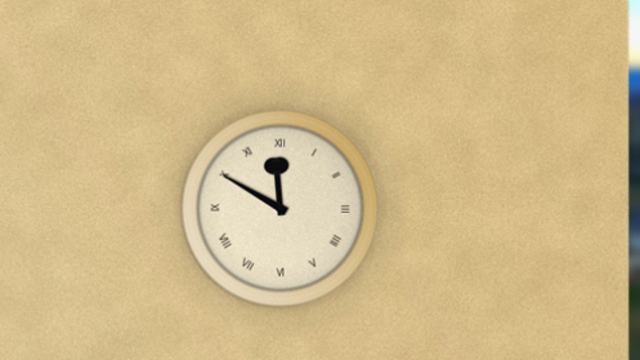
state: 11:50
